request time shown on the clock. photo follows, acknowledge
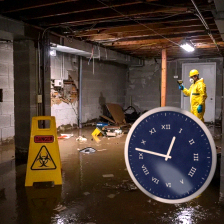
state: 12:47
